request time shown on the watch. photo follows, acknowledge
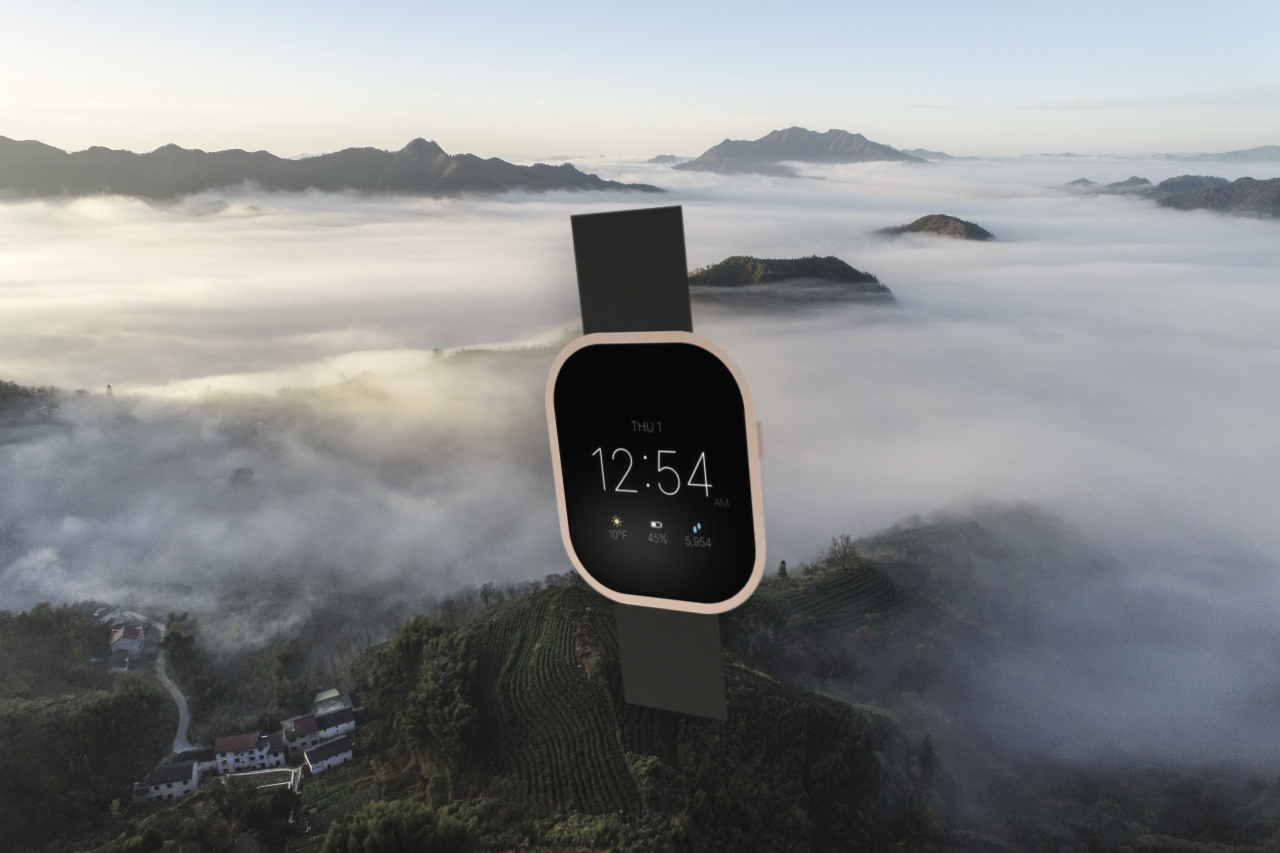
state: 12:54
